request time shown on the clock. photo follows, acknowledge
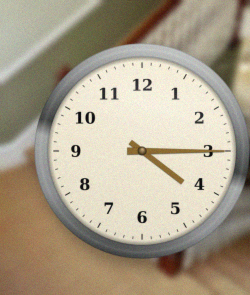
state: 4:15
